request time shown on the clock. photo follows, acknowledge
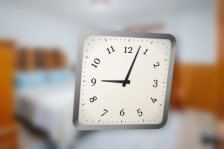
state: 9:03
